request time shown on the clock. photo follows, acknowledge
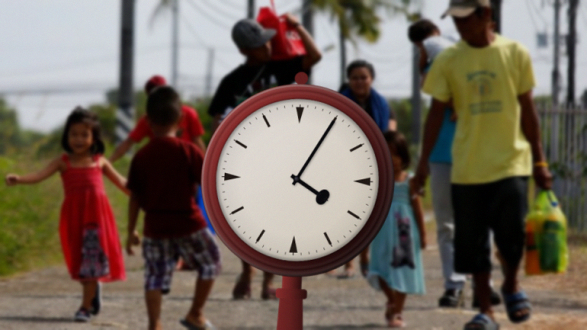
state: 4:05
